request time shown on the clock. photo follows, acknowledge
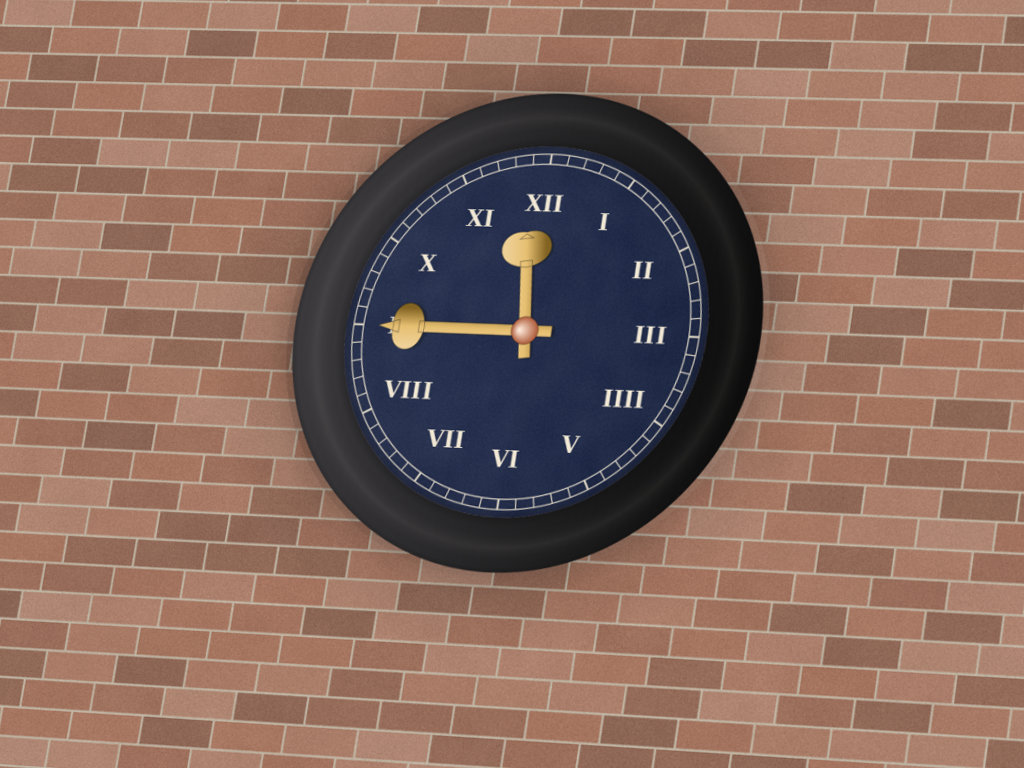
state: 11:45
